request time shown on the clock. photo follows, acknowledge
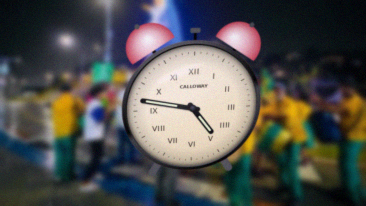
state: 4:47
